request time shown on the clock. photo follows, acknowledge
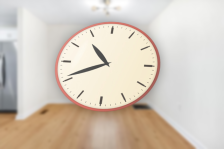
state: 10:41
